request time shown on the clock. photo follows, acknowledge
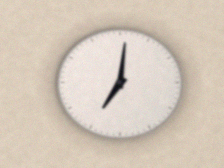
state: 7:01
